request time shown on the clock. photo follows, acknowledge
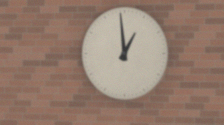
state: 12:59
